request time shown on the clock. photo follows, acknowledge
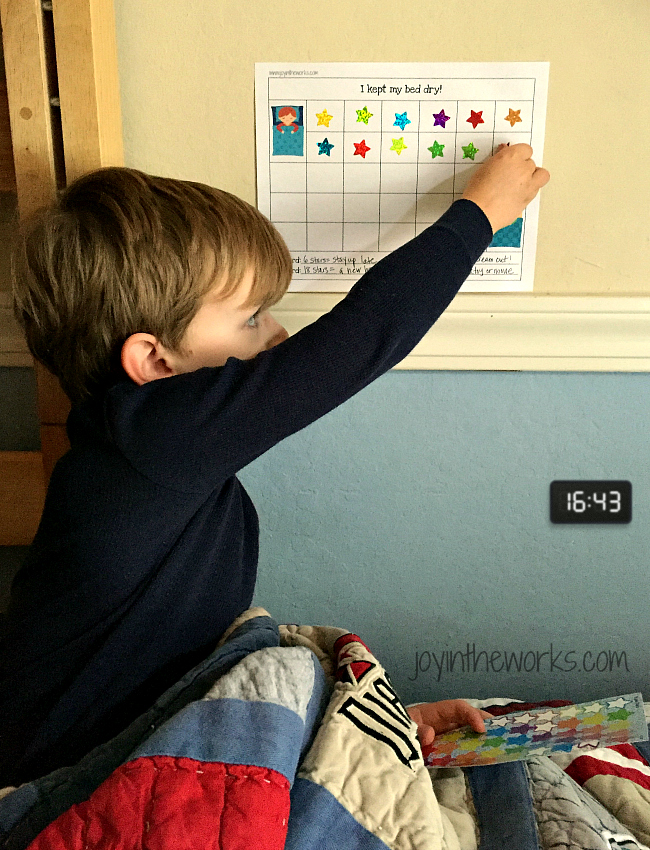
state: 16:43
